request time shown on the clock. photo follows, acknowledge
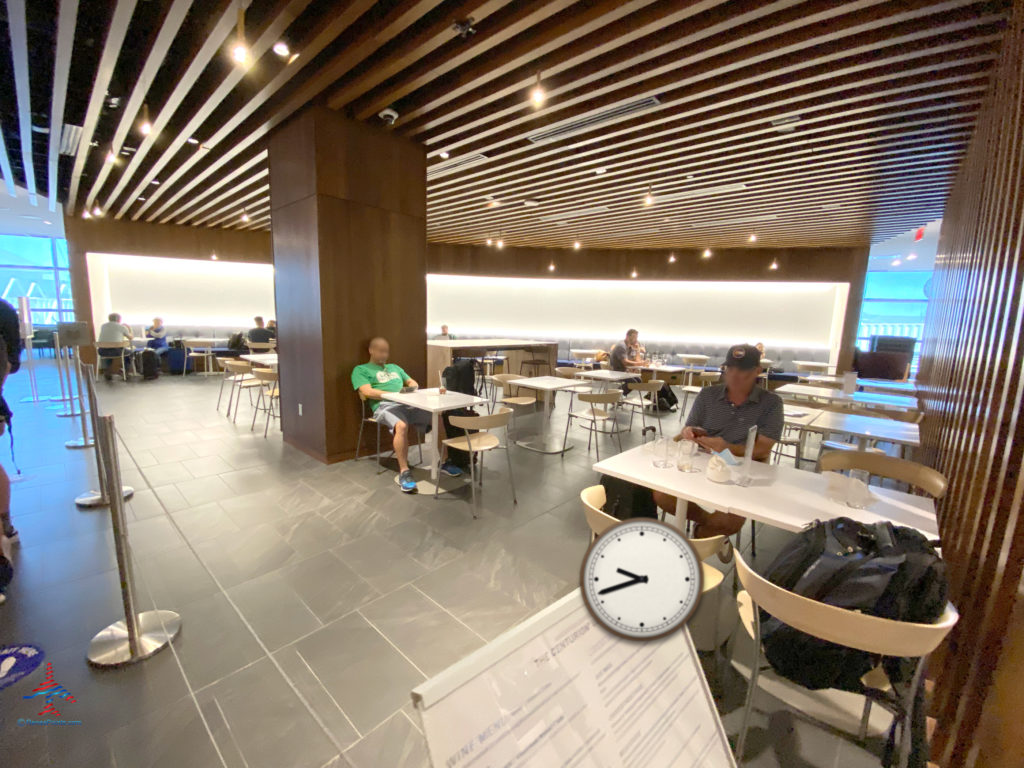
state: 9:42
